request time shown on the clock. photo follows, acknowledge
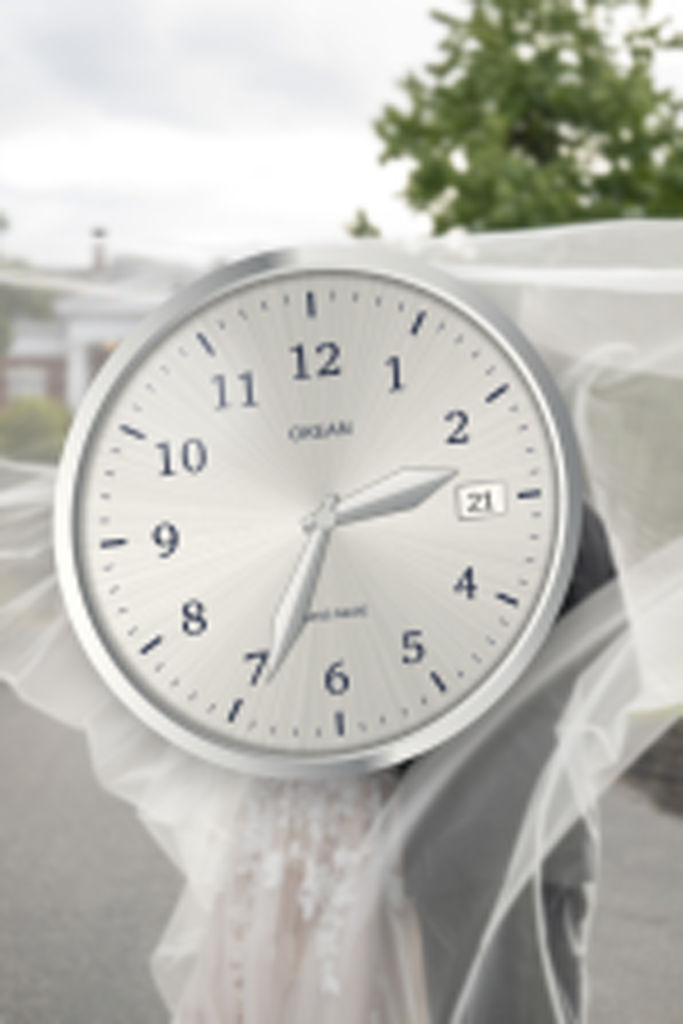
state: 2:34
